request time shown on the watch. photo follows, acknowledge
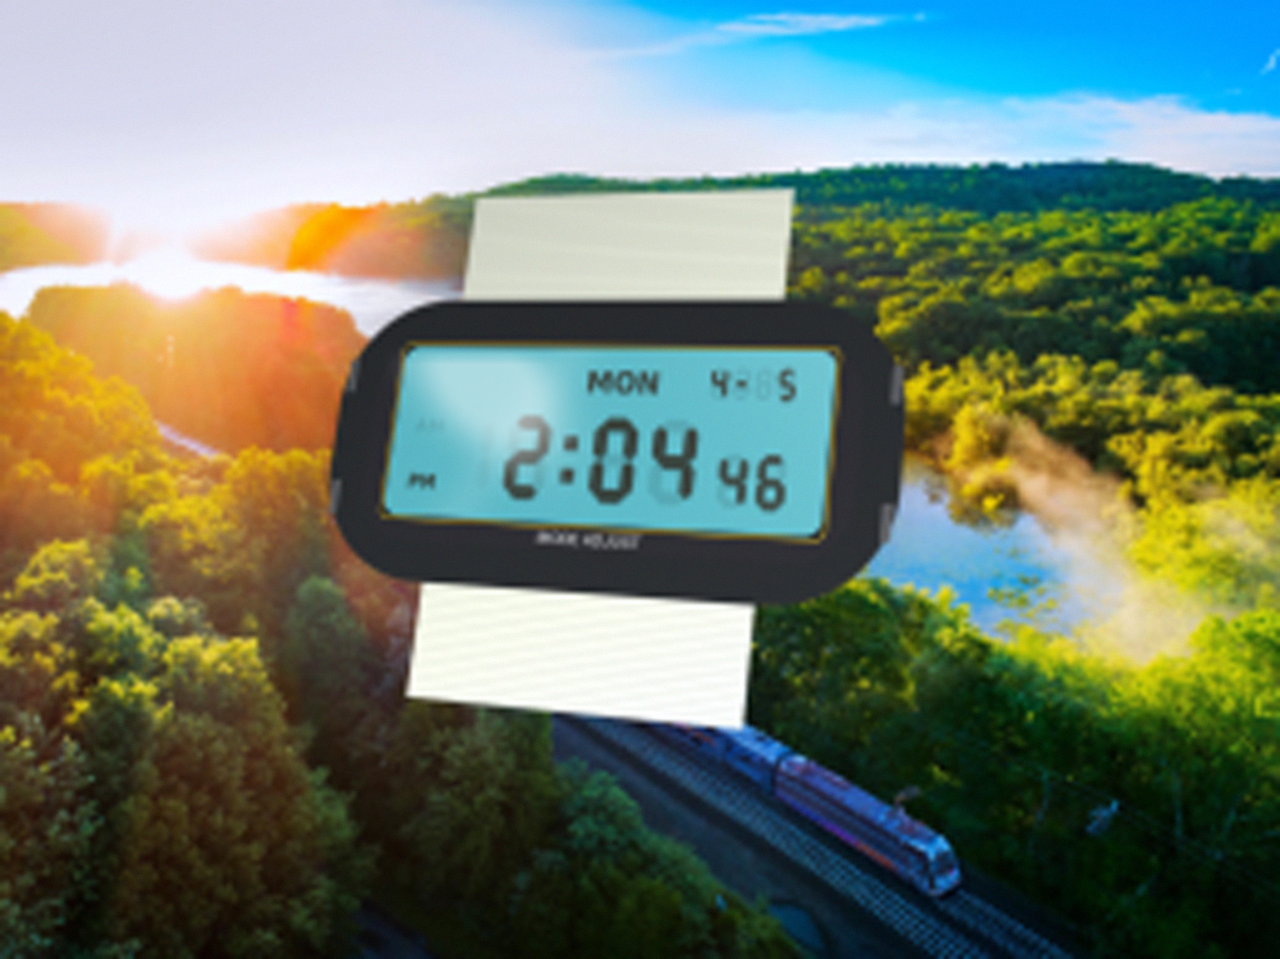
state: 2:04:46
